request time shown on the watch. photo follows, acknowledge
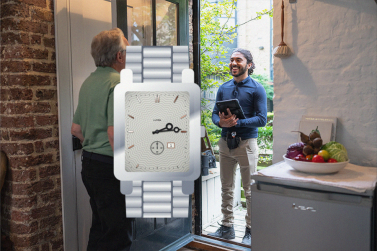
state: 2:14
